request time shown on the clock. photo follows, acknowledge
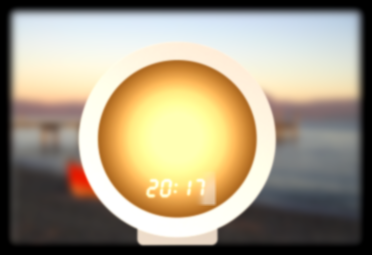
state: 20:17
